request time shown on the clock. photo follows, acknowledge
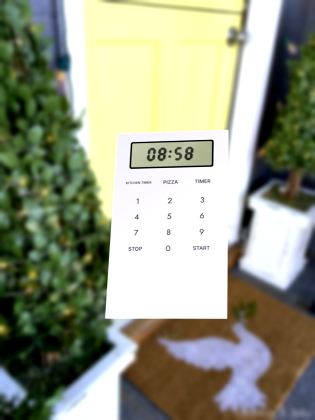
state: 8:58
